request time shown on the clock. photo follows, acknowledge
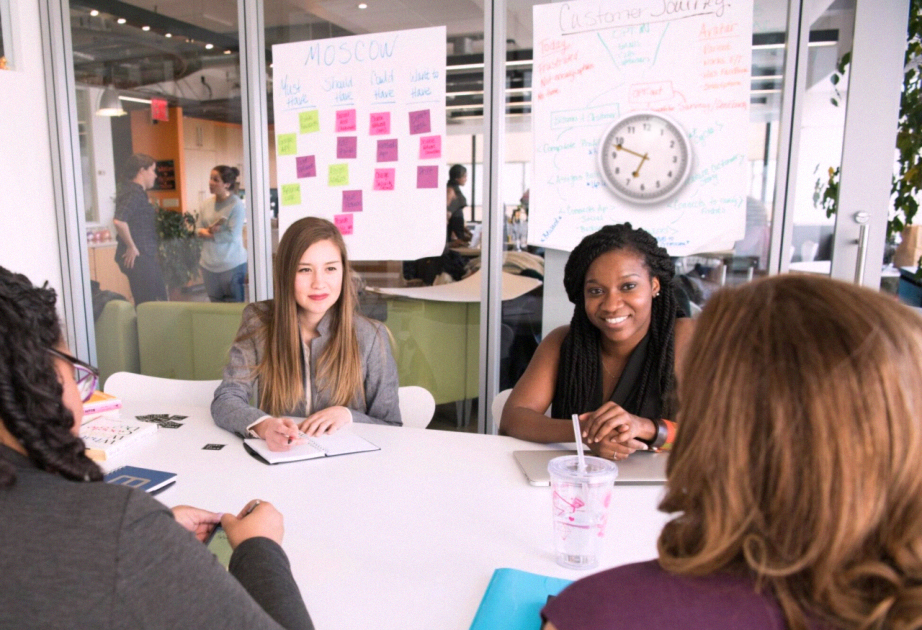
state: 6:48
